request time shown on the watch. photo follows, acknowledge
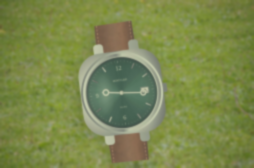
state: 9:16
